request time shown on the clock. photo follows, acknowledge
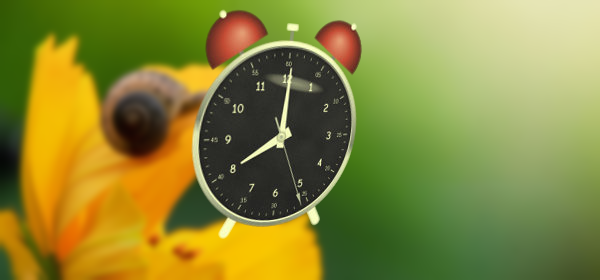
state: 8:00:26
